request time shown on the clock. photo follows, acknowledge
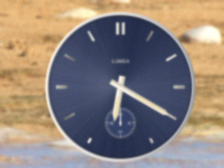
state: 6:20
